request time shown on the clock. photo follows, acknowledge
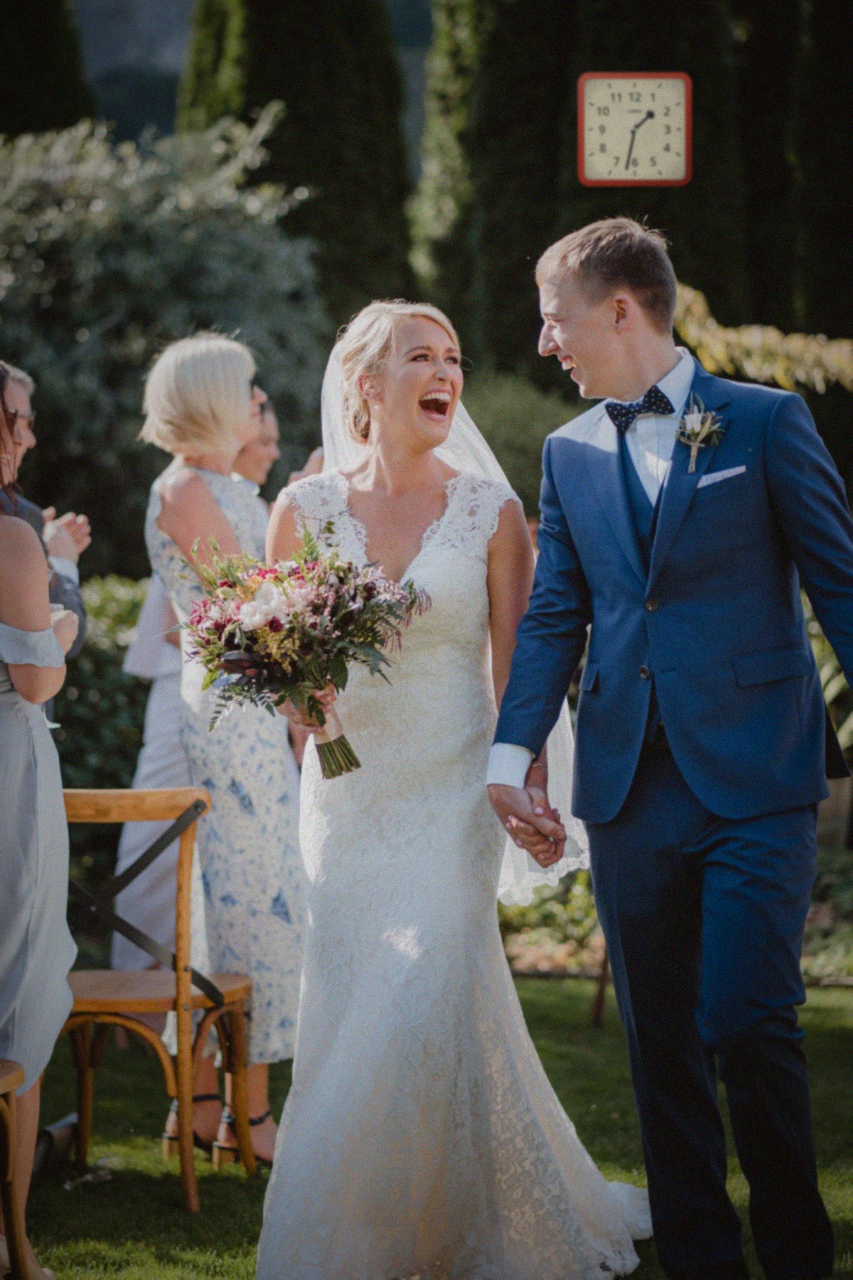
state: 1:32
